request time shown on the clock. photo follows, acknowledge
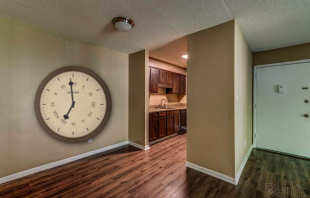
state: 6:59
